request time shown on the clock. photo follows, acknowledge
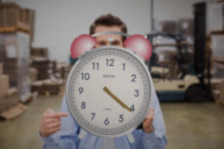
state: 4:21
